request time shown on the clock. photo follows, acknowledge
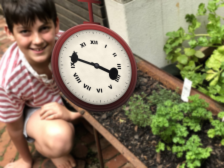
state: 3:48
